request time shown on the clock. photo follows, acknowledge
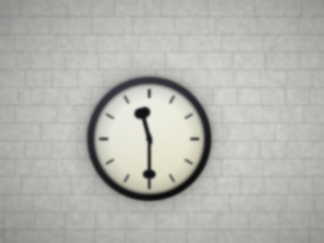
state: 11:30
